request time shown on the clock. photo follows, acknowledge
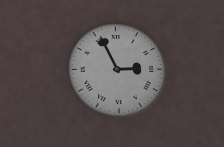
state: 2:56
